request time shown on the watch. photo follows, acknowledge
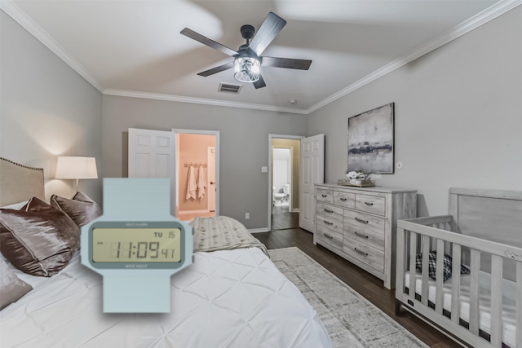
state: 11:09:41
